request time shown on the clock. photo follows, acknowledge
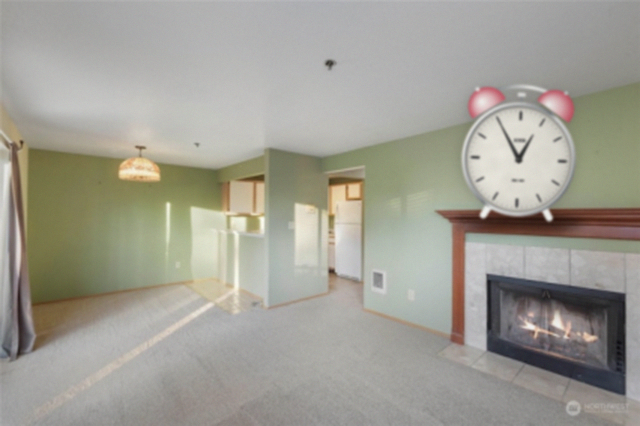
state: 12:55
